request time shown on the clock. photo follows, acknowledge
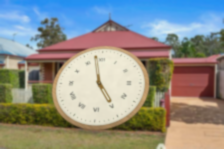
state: 4:58
